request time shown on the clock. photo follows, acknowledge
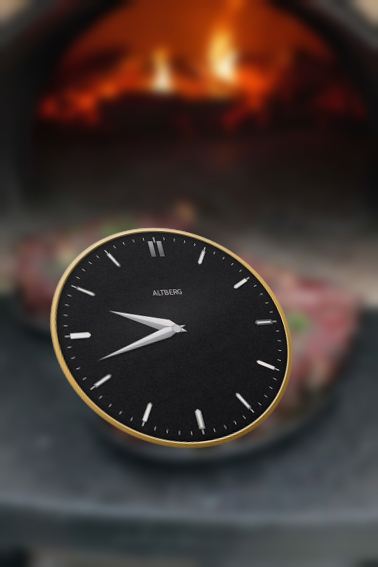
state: 9:42
